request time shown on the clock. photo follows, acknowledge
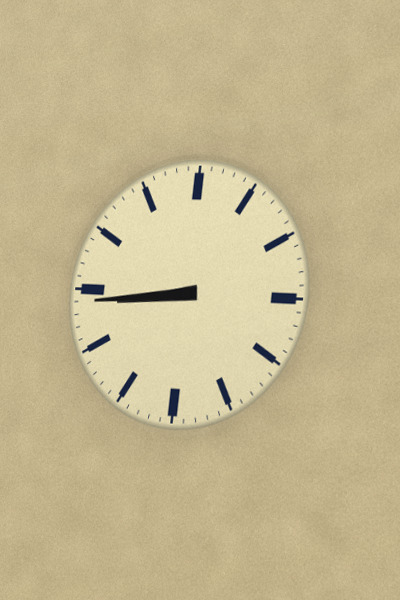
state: 8:44
